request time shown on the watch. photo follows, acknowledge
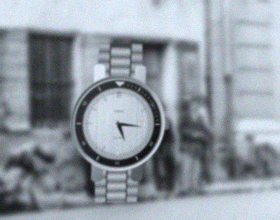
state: 5:16
